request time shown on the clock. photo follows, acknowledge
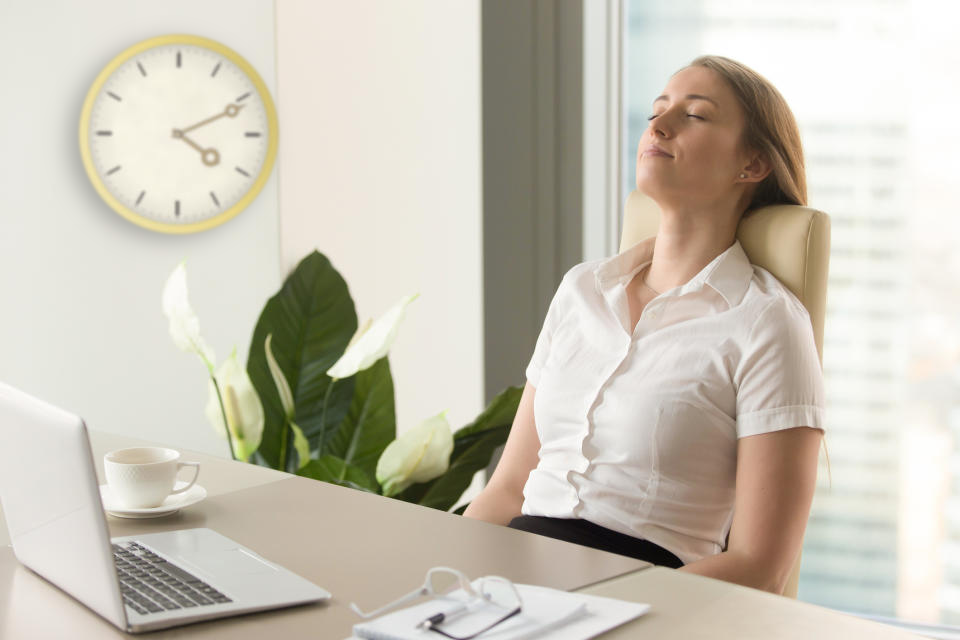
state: 4:11
